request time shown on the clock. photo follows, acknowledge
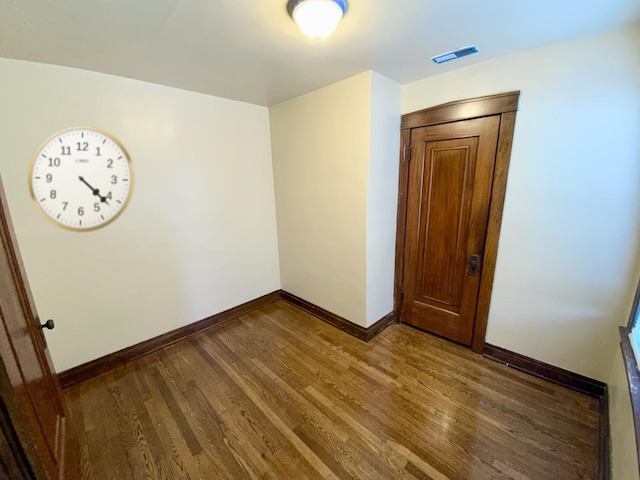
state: 4:22
